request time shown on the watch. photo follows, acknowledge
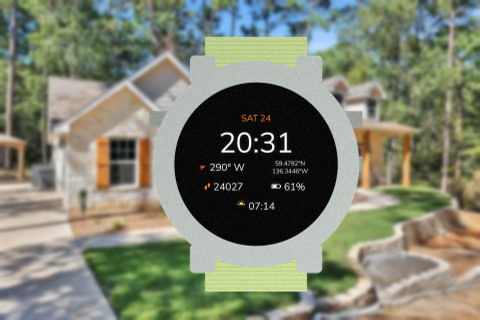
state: 20:31
